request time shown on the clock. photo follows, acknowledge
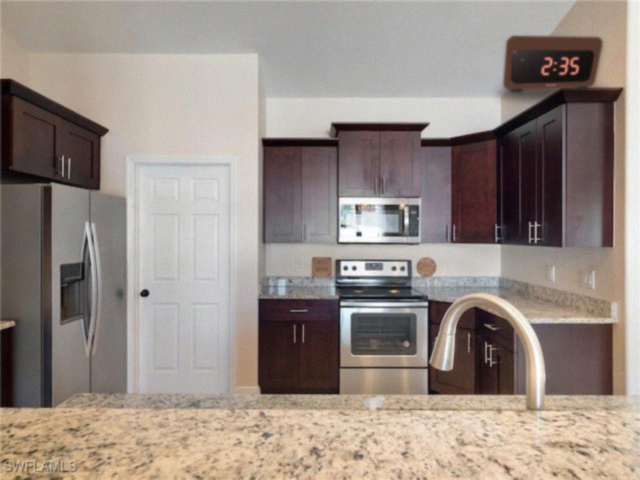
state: 2:35
